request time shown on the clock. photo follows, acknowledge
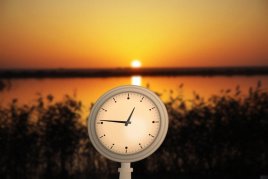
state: 12:46
